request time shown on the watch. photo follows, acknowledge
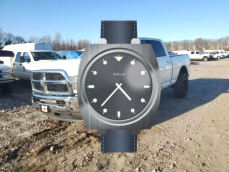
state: 4:37
